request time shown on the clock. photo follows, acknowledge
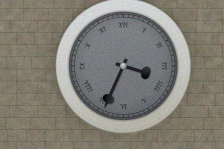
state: 3:34
